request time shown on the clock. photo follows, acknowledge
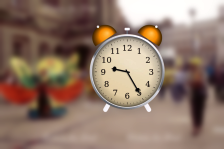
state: 9:25
